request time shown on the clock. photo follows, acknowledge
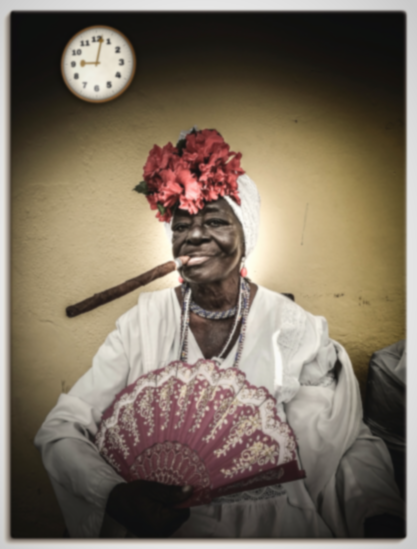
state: 9:02
